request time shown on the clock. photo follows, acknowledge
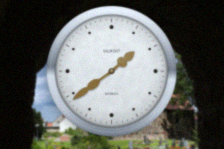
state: 1:39
